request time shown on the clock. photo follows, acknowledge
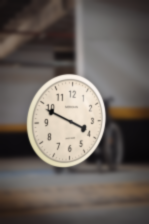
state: 3:49
